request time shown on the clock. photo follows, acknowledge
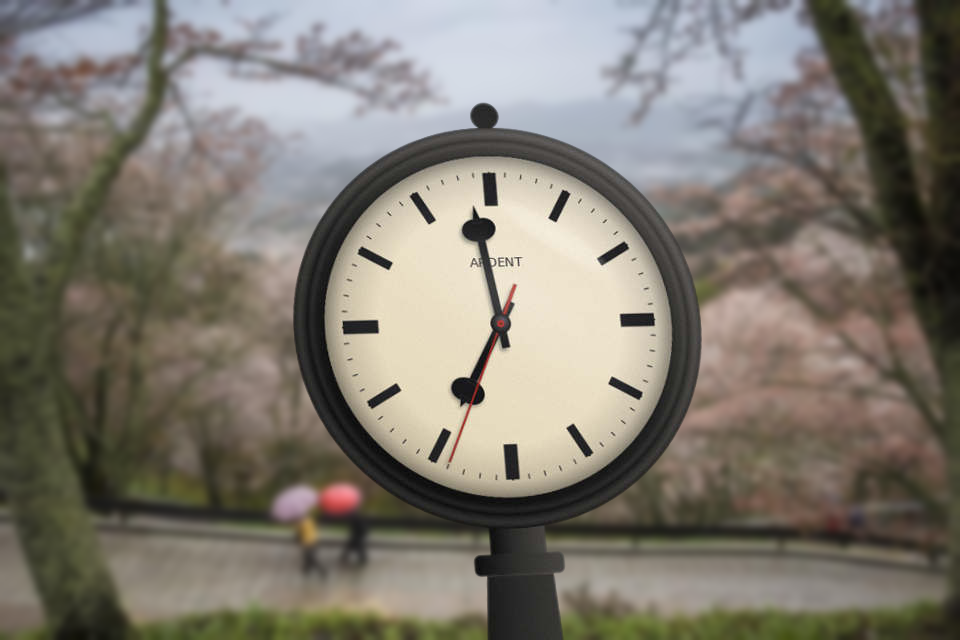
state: 6:58:34
